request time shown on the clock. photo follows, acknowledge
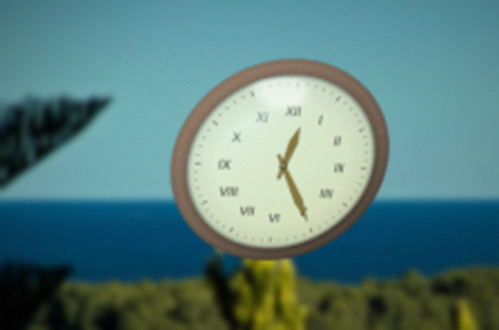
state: 12:25
